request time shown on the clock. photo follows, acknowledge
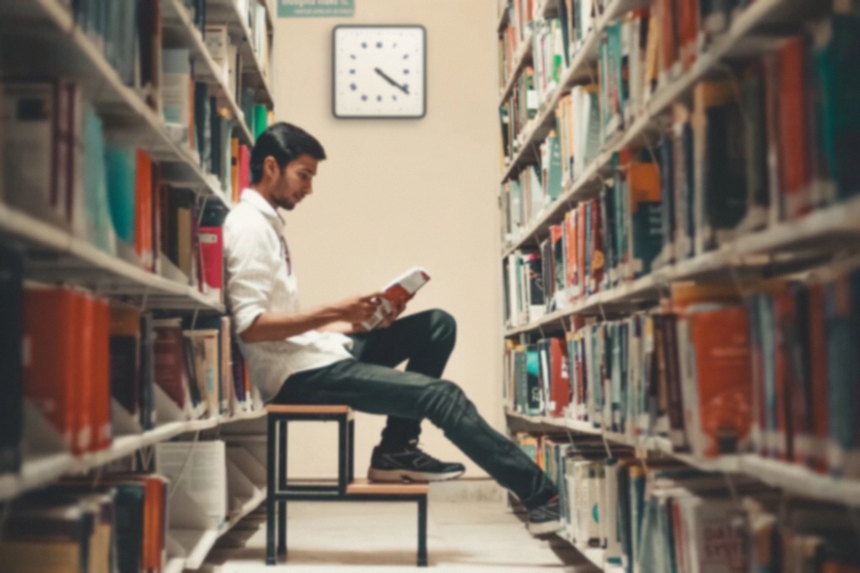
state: 4:21
